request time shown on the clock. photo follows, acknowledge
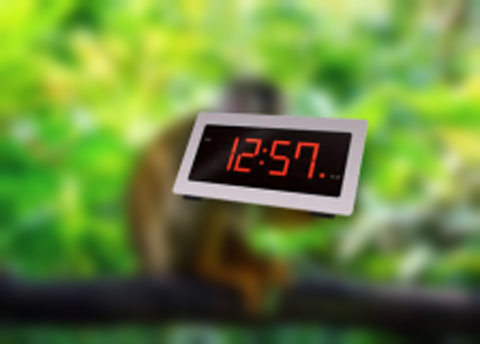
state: 12:57
